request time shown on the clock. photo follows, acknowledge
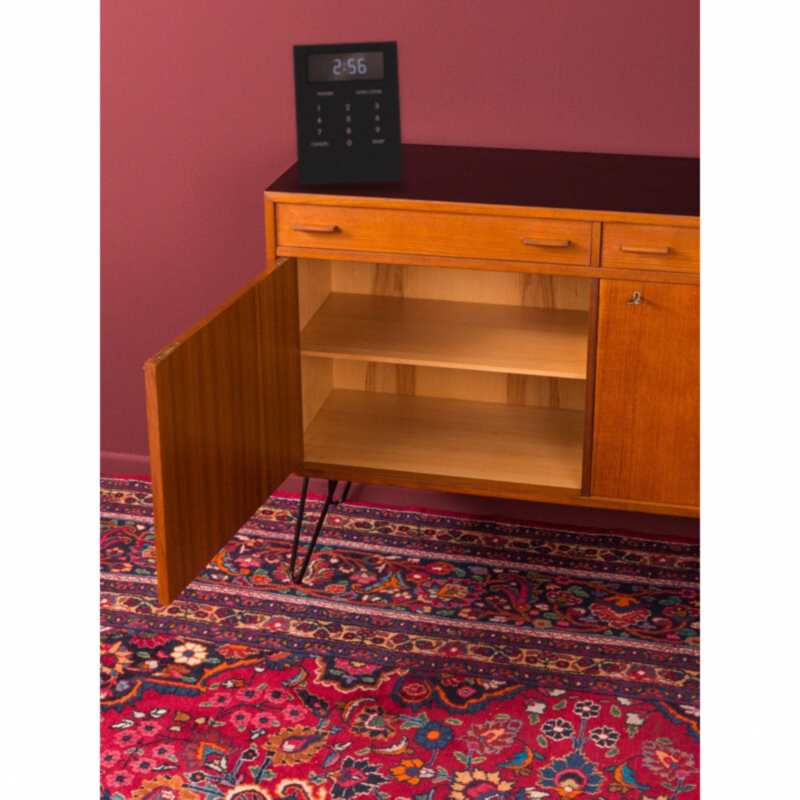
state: 2:56
